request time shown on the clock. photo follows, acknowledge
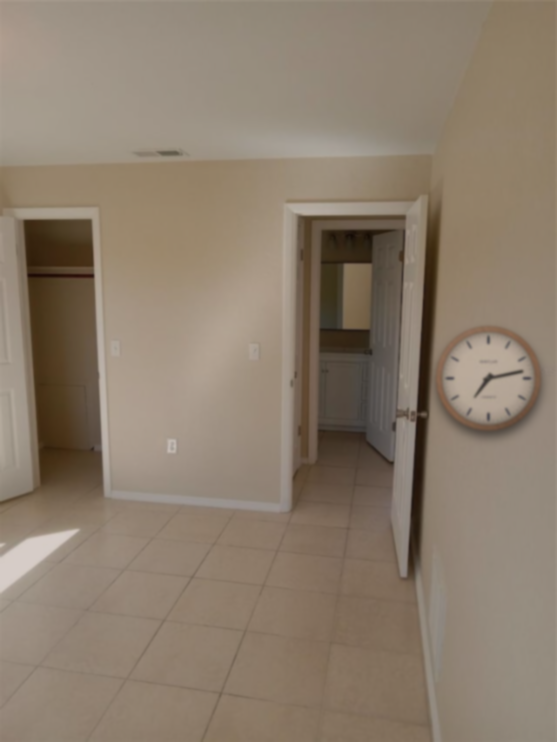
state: 7:13
